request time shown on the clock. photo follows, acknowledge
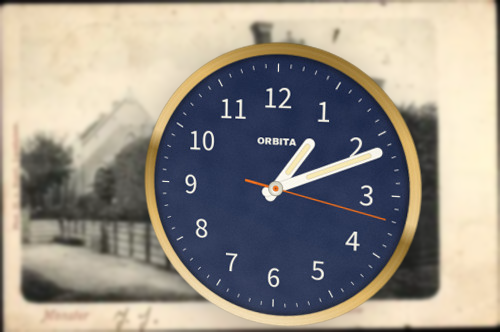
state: 1:11:17
